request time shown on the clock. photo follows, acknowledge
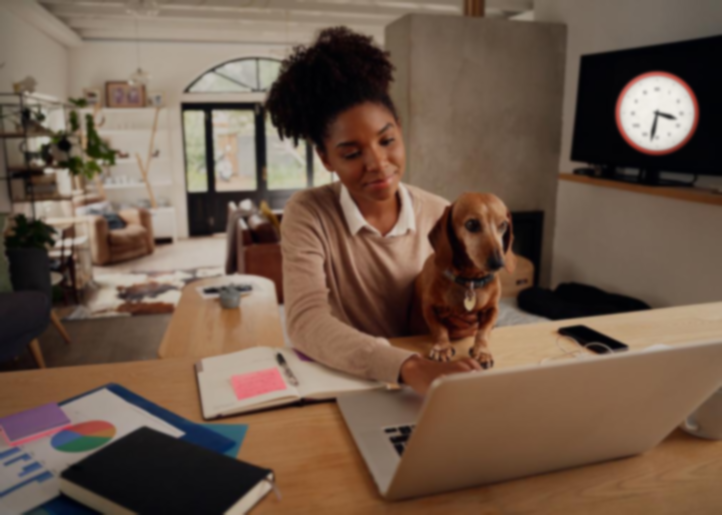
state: 3:32
